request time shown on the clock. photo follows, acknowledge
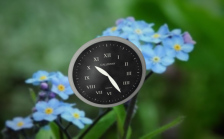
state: 10:25
